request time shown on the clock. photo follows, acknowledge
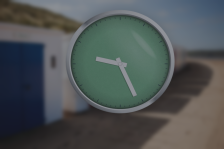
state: 9:26
